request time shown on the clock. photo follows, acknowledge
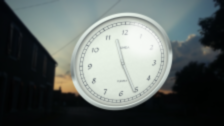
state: 11:26
